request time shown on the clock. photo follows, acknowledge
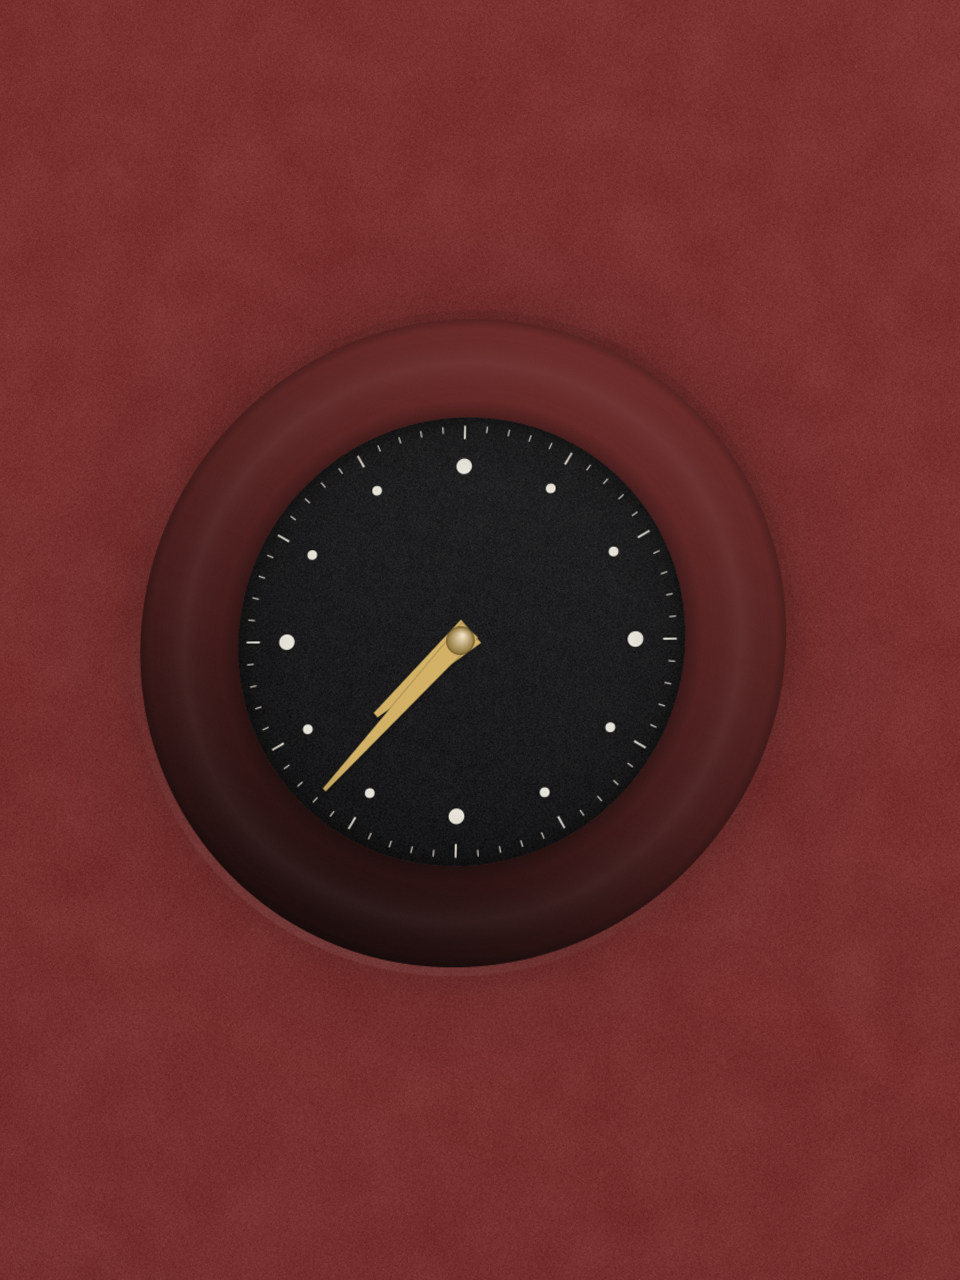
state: 7:37
